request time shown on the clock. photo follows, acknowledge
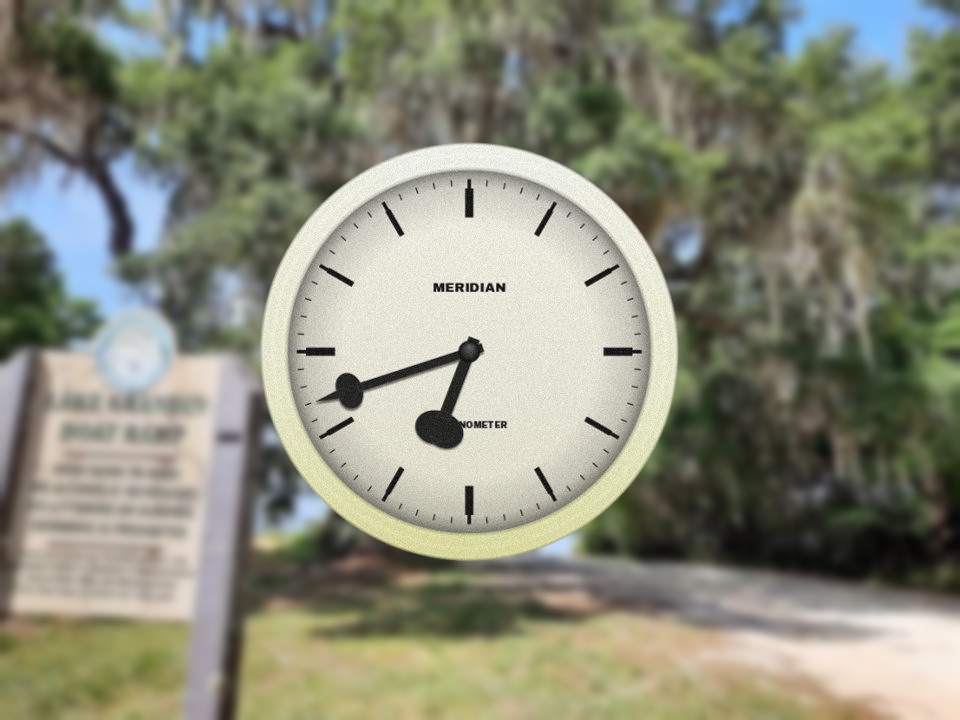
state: 6:42
